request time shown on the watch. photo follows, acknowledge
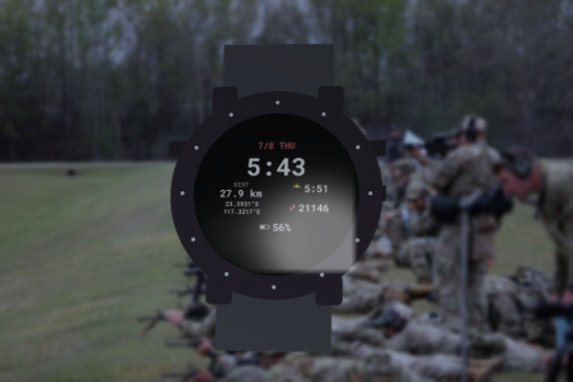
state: 5:43
